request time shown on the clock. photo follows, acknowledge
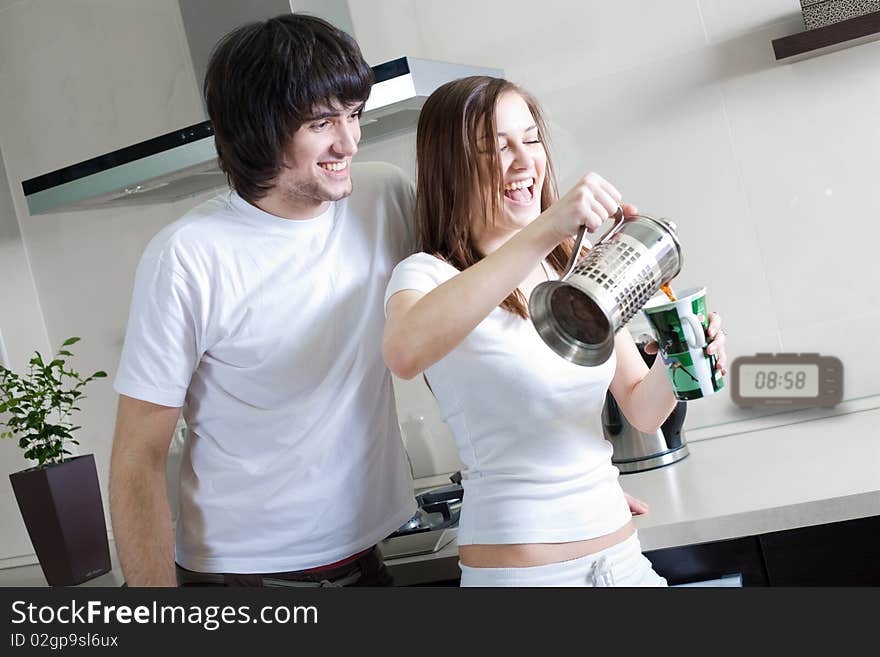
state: 8:58
